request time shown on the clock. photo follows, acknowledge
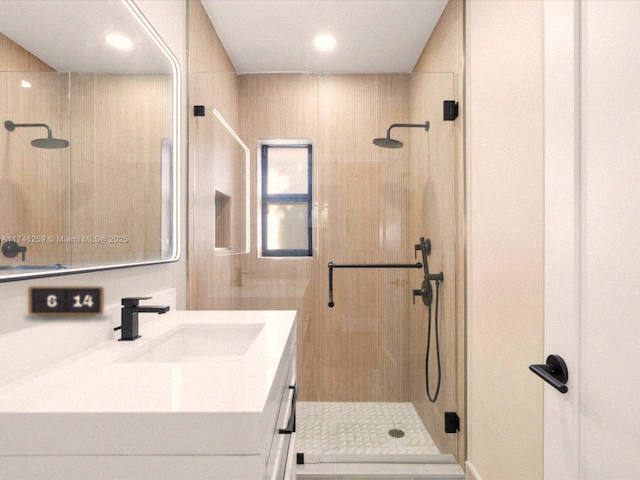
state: 6:14
